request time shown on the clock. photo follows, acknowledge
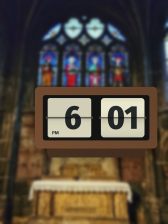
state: 6:01
